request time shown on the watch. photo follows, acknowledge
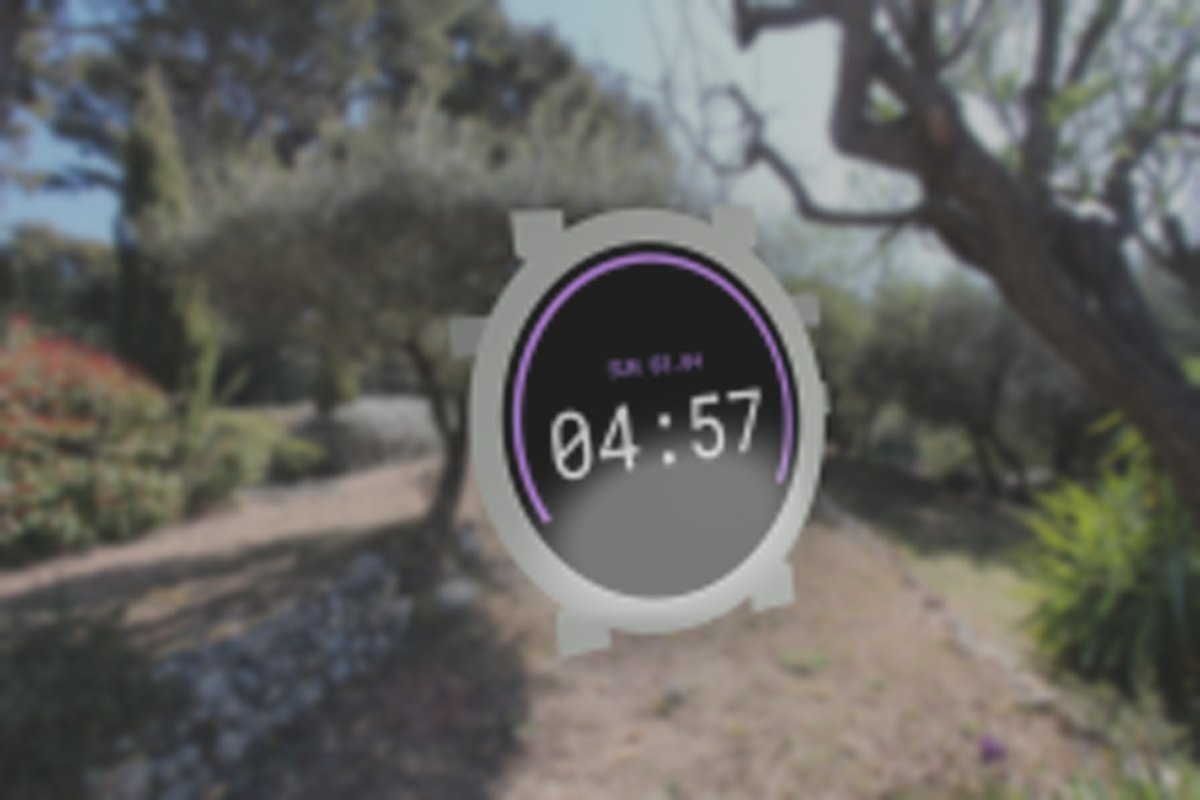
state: 4:57
